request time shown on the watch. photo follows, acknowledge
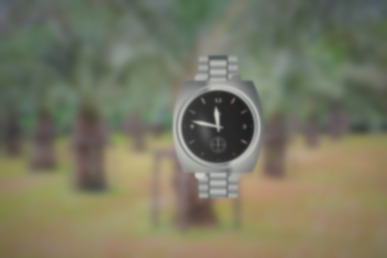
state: 11:47
